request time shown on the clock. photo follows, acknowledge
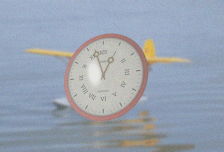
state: 12:57
